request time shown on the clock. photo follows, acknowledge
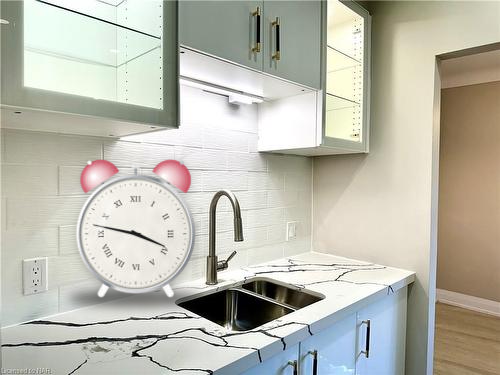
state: 3:47
